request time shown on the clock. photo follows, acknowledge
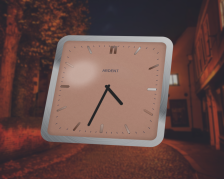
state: 4:33
